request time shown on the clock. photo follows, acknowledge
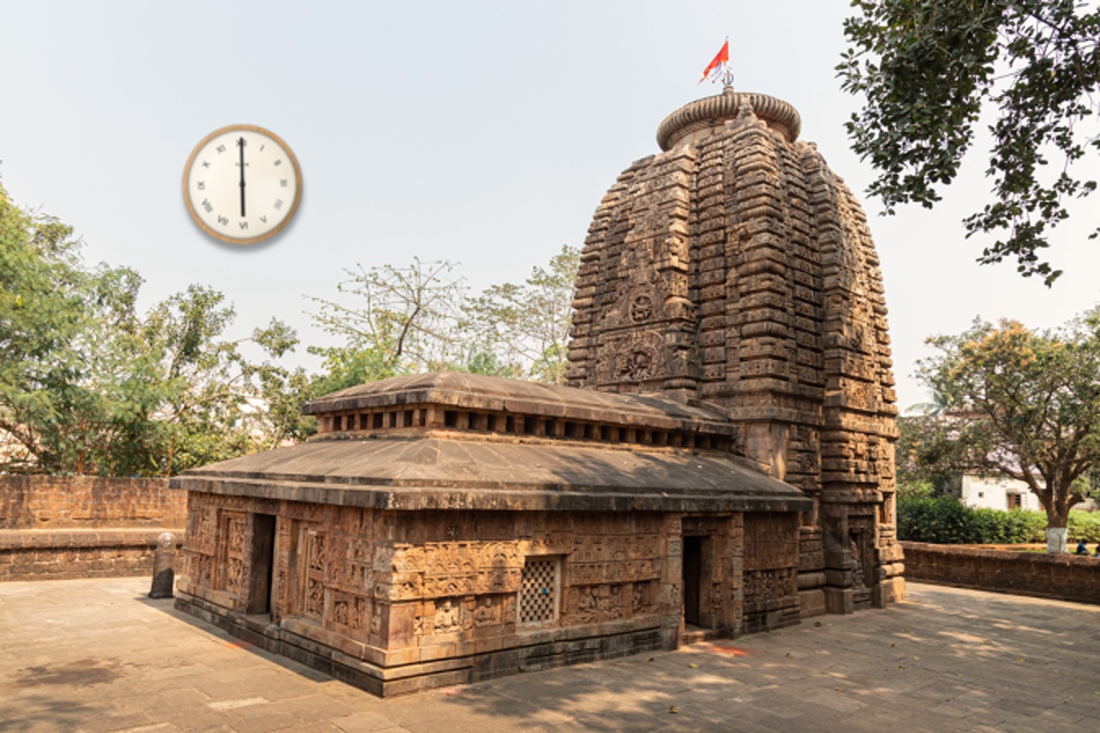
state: 6:00
